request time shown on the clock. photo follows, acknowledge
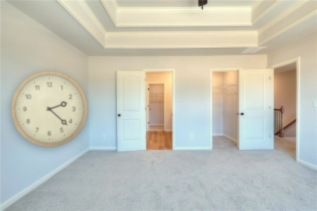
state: 2:22
